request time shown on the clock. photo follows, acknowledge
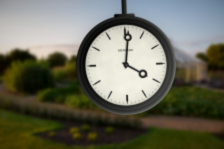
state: 4:01
